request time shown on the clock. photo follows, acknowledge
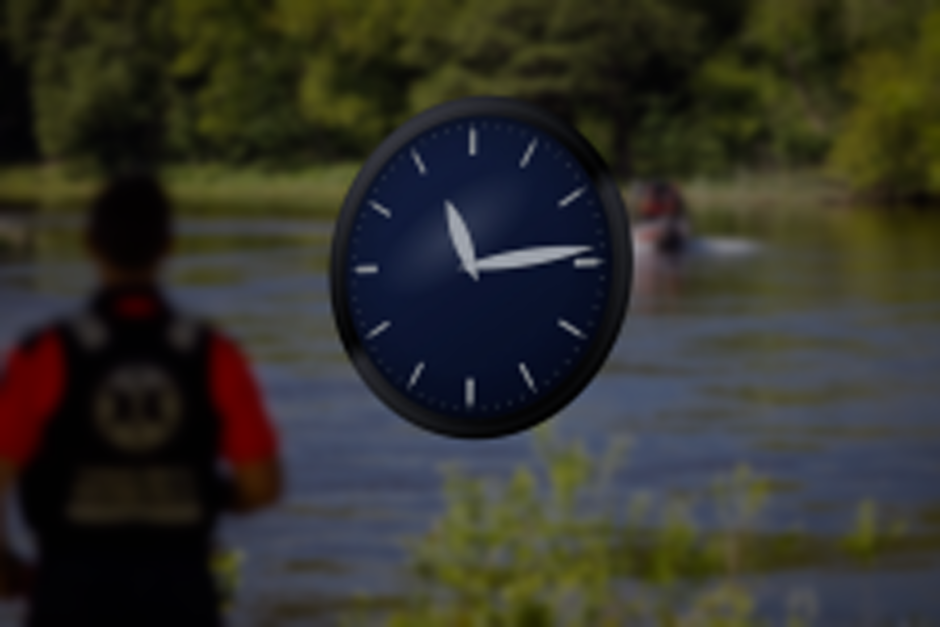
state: 11:14
